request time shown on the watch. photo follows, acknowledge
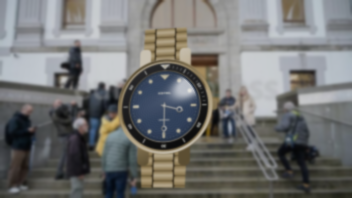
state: 3:30
